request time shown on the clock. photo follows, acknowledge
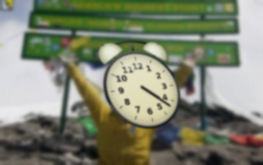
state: 4:22
